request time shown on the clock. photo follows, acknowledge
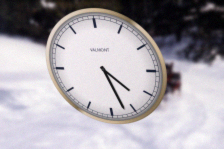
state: 4:27
